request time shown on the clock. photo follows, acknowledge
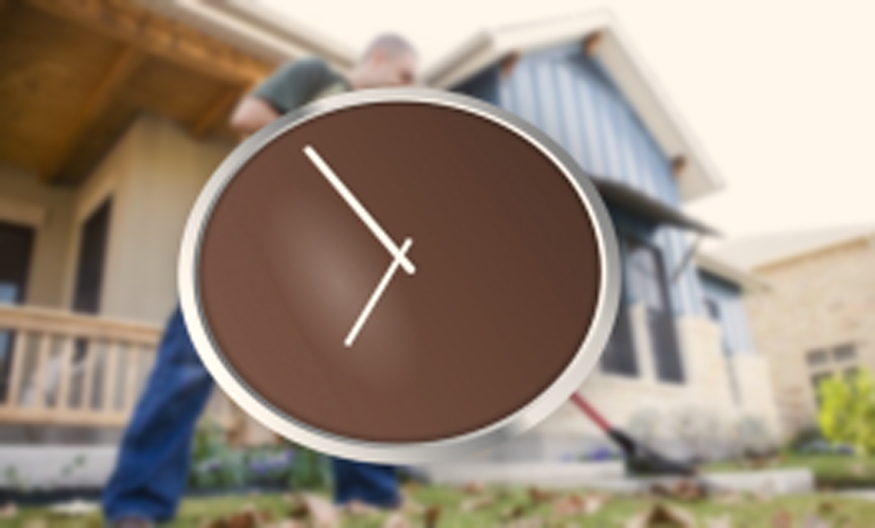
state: 6:54
